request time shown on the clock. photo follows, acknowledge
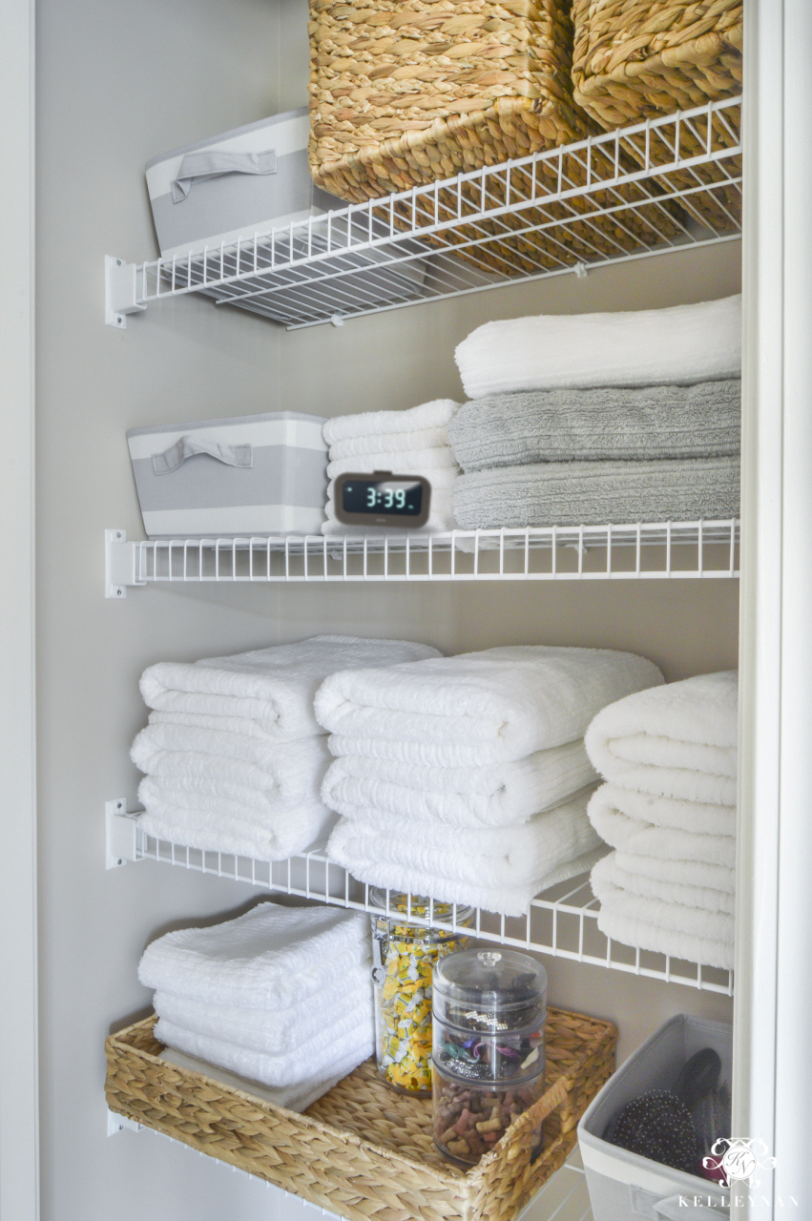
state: 3:39
